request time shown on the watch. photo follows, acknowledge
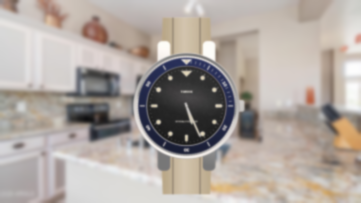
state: 5:26
